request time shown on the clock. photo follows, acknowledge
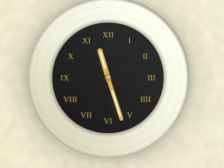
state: 11:27
